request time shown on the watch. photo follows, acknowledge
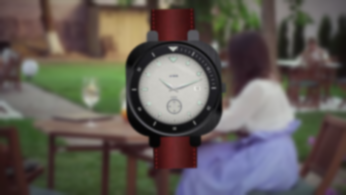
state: 10:12
